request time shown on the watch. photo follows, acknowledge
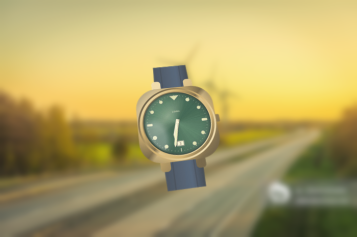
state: 6:32
